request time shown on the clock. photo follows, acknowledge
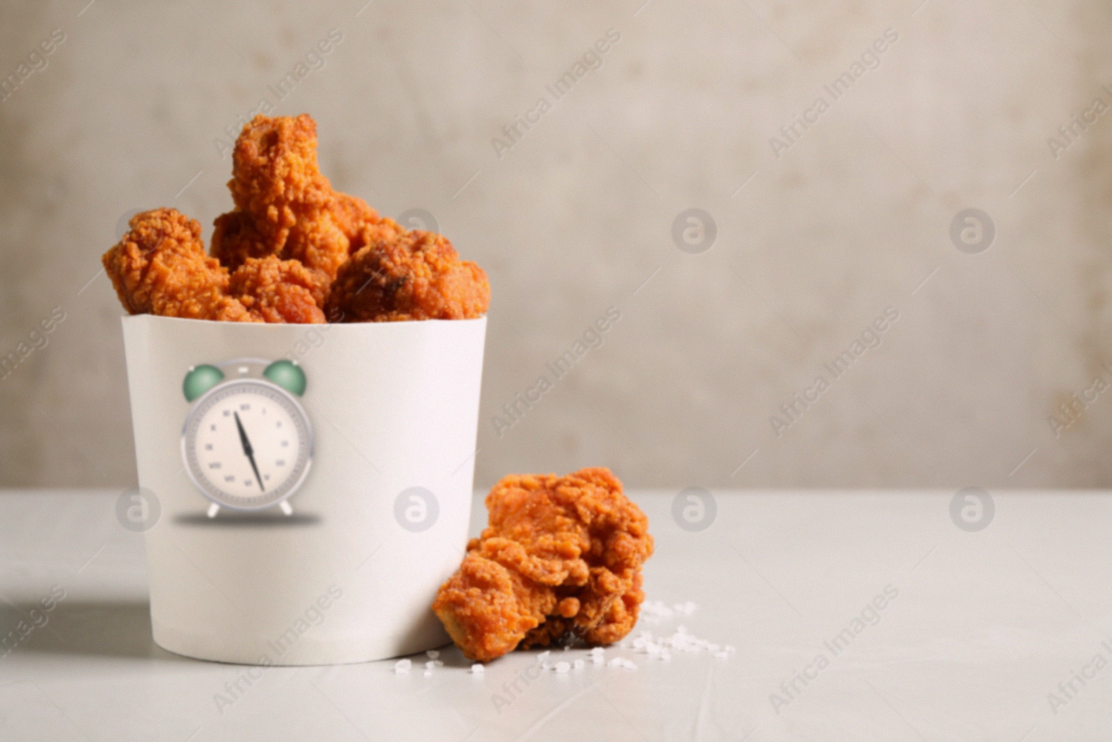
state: 11:27
